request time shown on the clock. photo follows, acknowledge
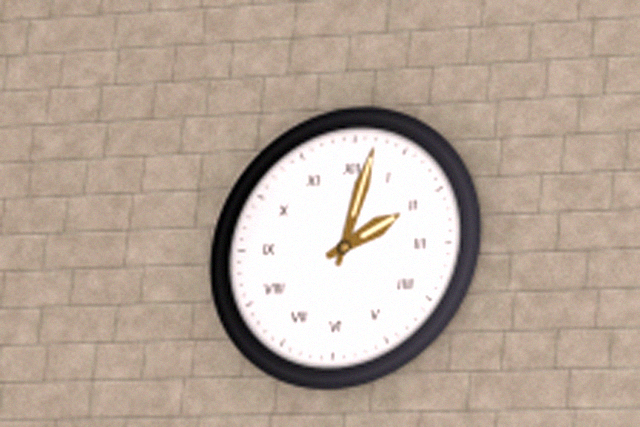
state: 2:02
